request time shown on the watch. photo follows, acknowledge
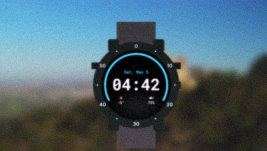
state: 4:42
